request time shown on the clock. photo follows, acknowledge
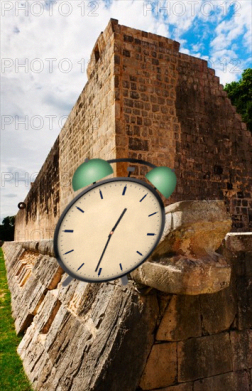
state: 12:31
